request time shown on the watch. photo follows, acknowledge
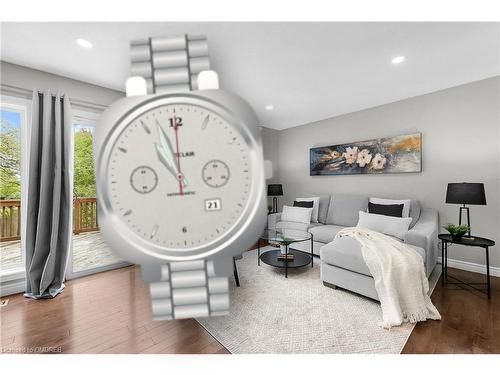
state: 10:57
